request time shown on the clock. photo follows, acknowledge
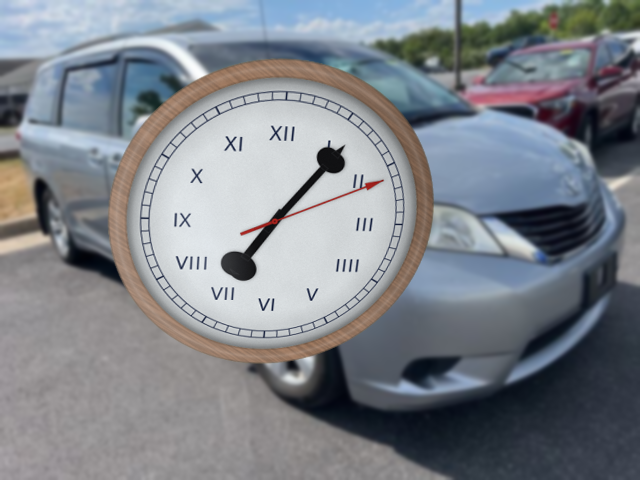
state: 7:06:11
